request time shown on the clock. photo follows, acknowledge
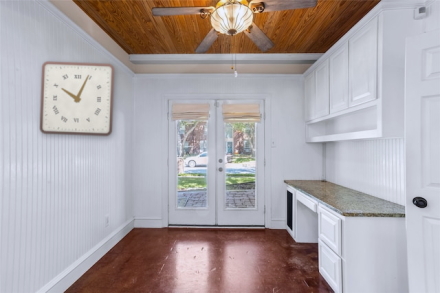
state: 10:04
